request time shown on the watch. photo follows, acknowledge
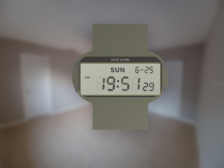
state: 19:51:29
